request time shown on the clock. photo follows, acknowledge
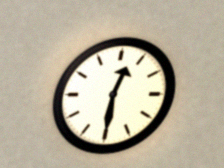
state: 12:30
